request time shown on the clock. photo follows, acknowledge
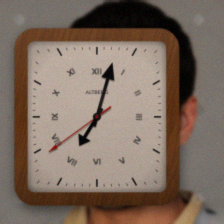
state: 7:02:39
